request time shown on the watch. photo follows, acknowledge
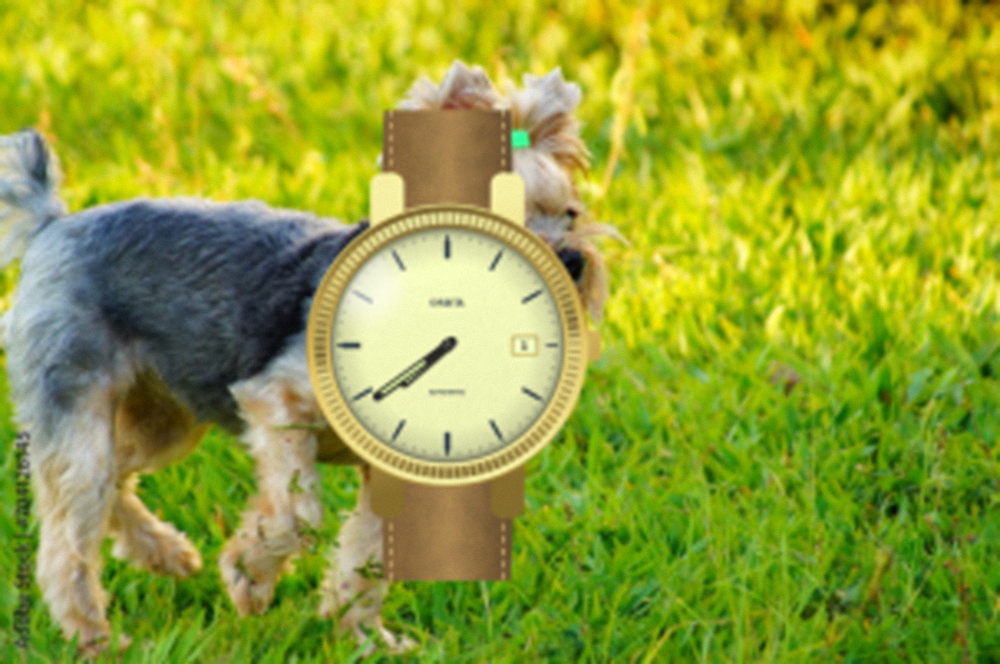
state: 7:39
